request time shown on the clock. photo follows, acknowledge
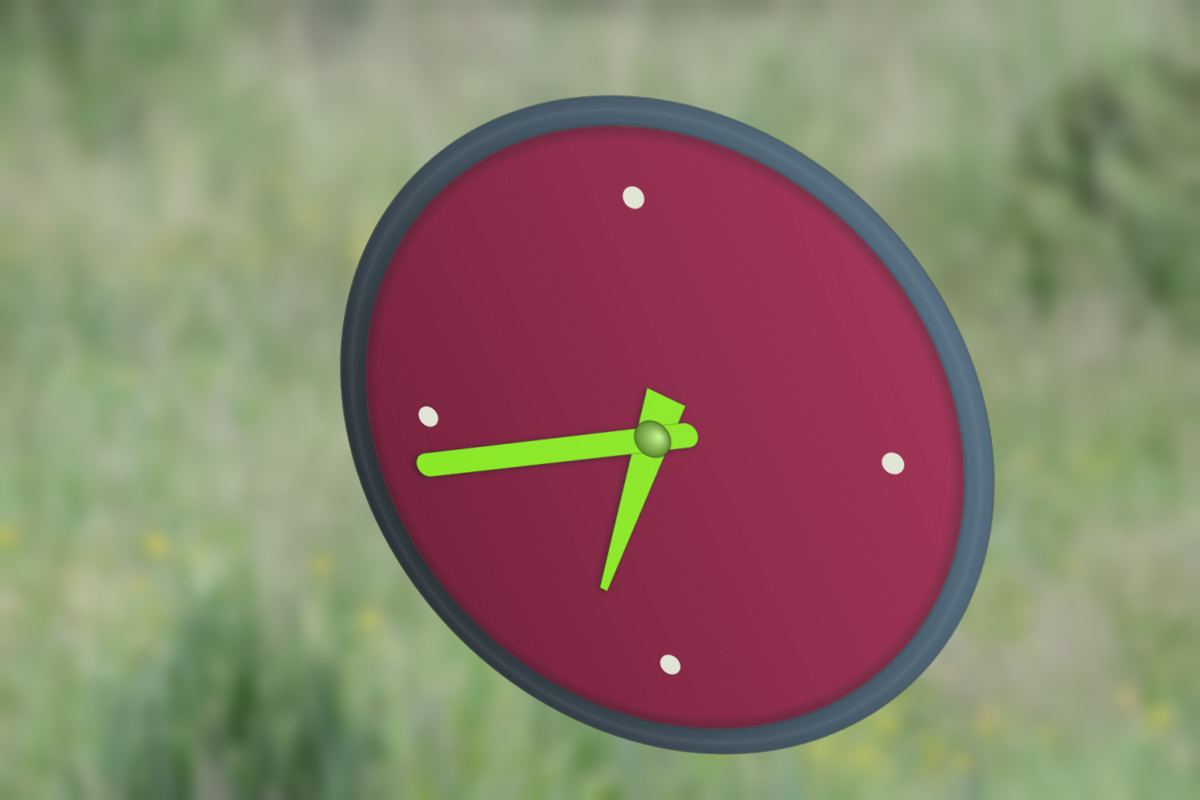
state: 6:43
